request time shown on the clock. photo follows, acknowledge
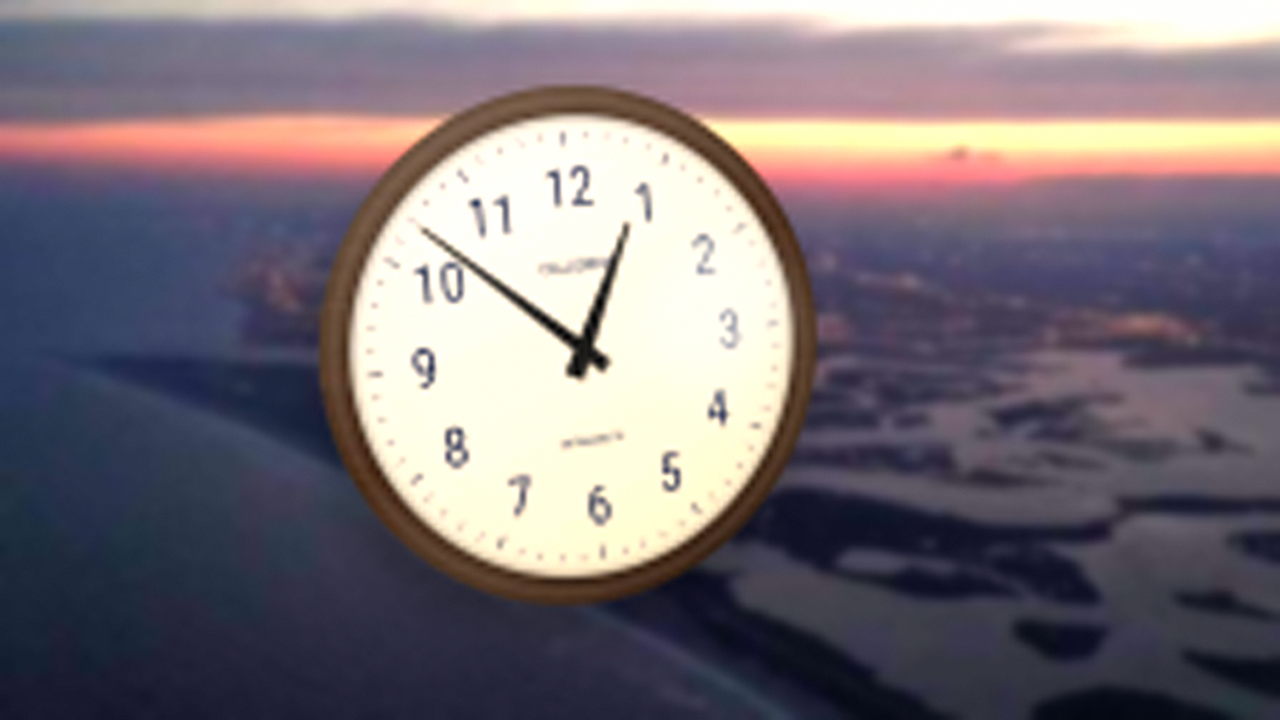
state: 12:52
